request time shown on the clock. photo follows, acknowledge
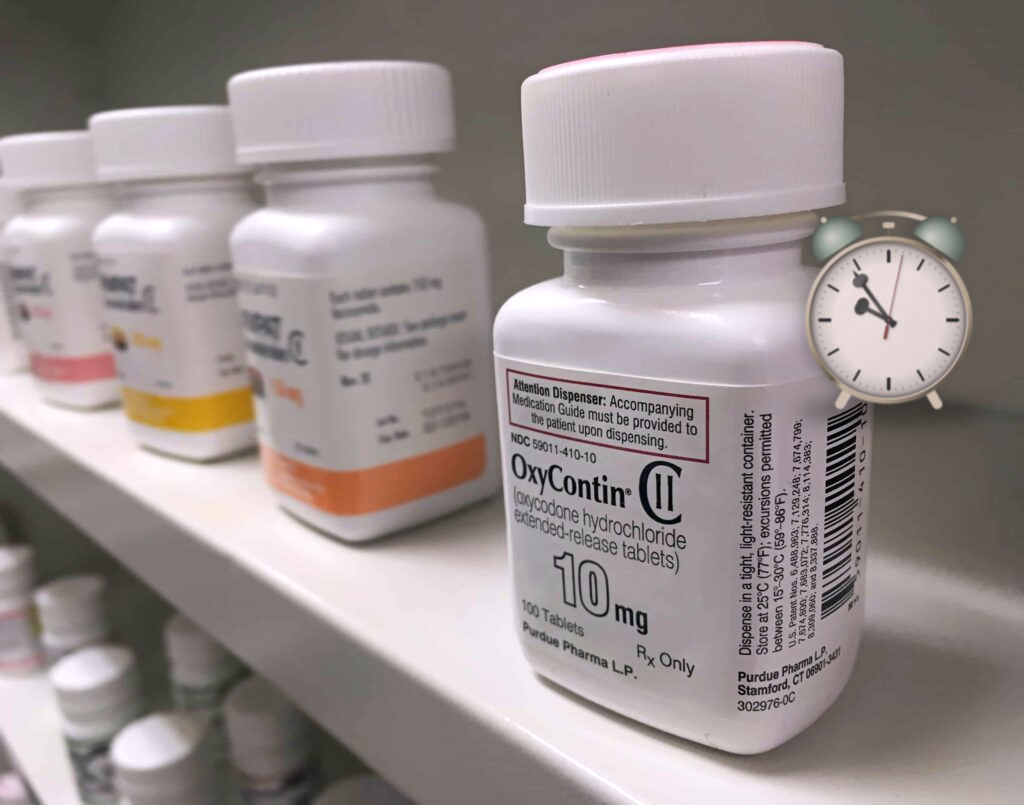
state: 9:54:02
